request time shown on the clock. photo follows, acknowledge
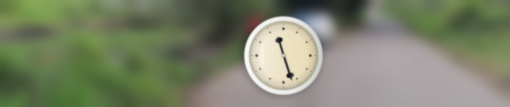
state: 11:27
